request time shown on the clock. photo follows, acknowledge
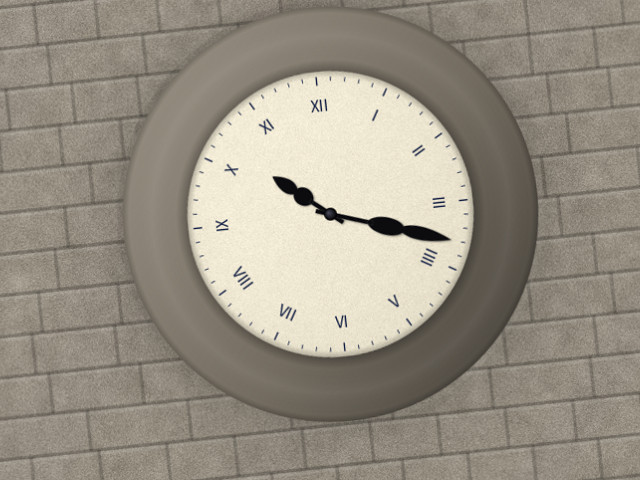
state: 10:18
